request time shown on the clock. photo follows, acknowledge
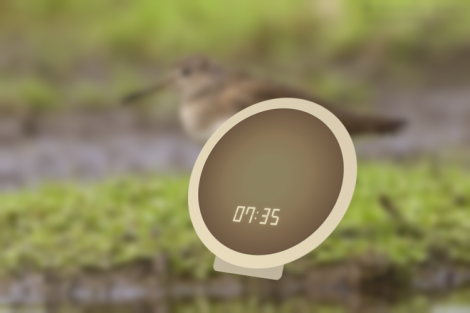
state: 7:35
